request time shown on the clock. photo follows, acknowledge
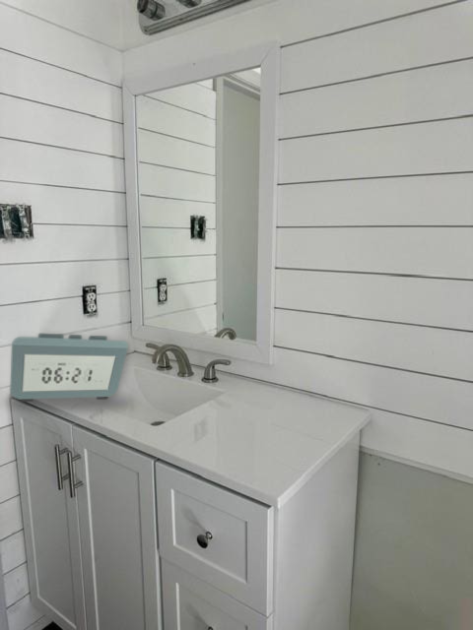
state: 6:21
